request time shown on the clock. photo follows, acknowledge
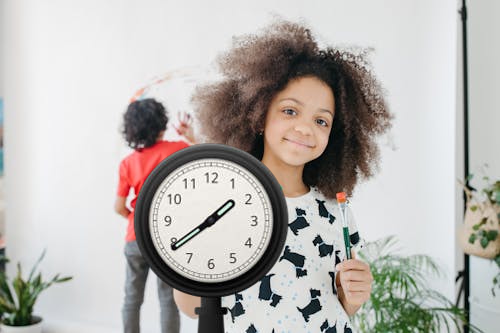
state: 1:39
